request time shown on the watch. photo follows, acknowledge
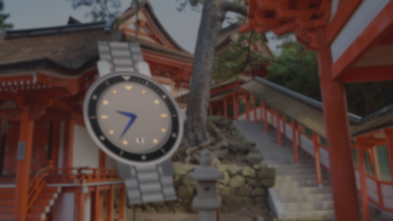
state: 9:37
